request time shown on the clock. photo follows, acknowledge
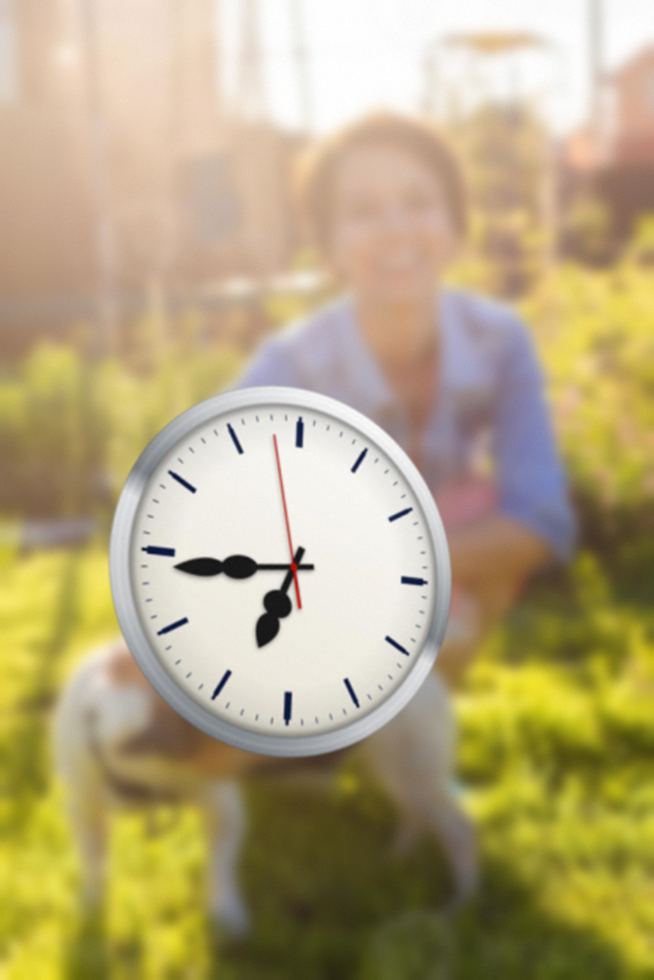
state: 6:43:58
